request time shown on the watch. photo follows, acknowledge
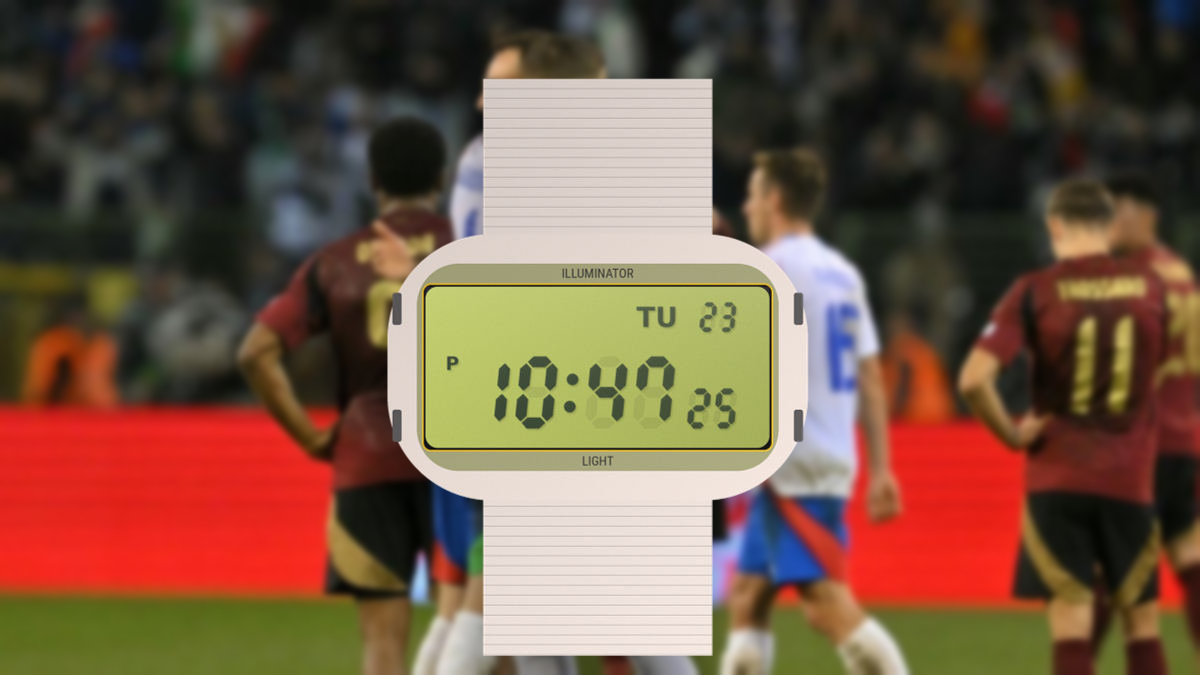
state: 10:47:25
